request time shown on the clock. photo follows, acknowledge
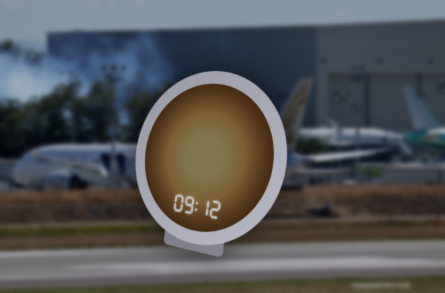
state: 9:12
